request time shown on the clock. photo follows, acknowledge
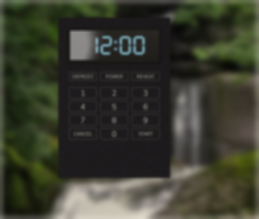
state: 12:00
